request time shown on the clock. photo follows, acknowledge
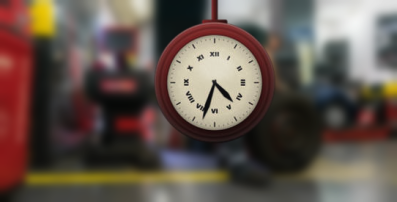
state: 4:33
